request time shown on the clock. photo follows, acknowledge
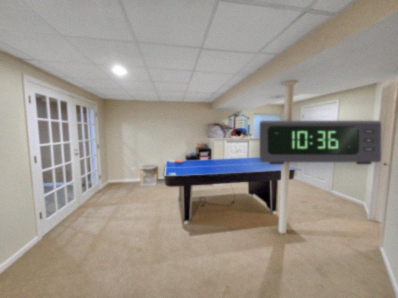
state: 10:36
